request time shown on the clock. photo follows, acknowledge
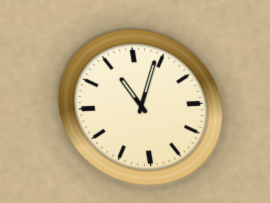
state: 11:04
